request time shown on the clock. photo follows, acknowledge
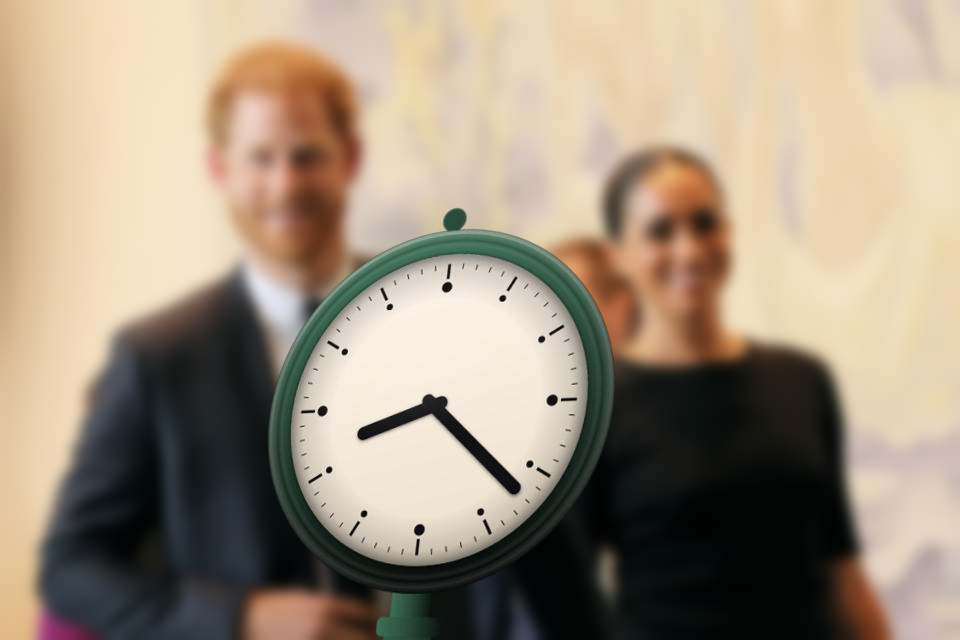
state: 8:22
